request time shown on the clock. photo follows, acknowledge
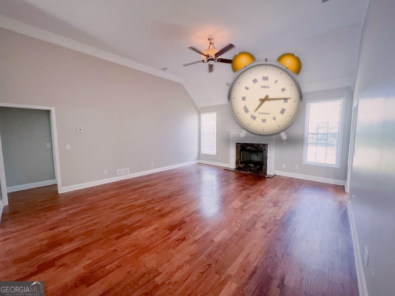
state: 7:14
